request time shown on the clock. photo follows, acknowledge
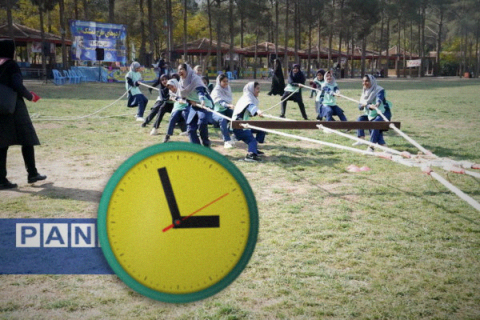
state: 2:57:10
